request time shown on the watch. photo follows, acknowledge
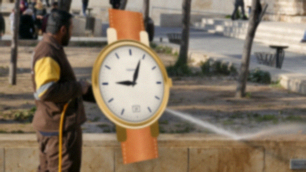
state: 9:04
